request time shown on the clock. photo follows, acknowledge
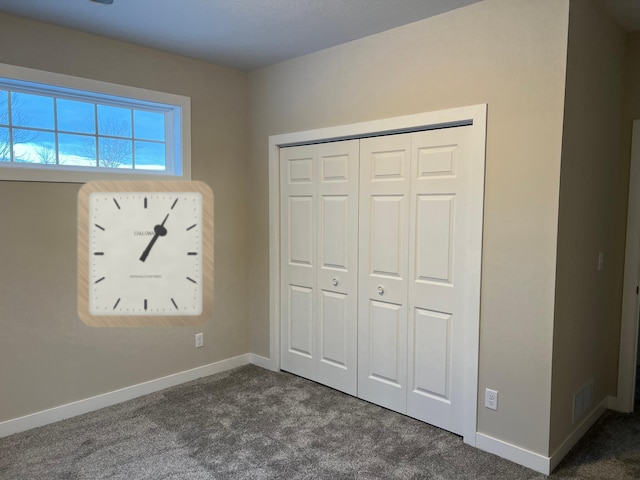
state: 1:05
